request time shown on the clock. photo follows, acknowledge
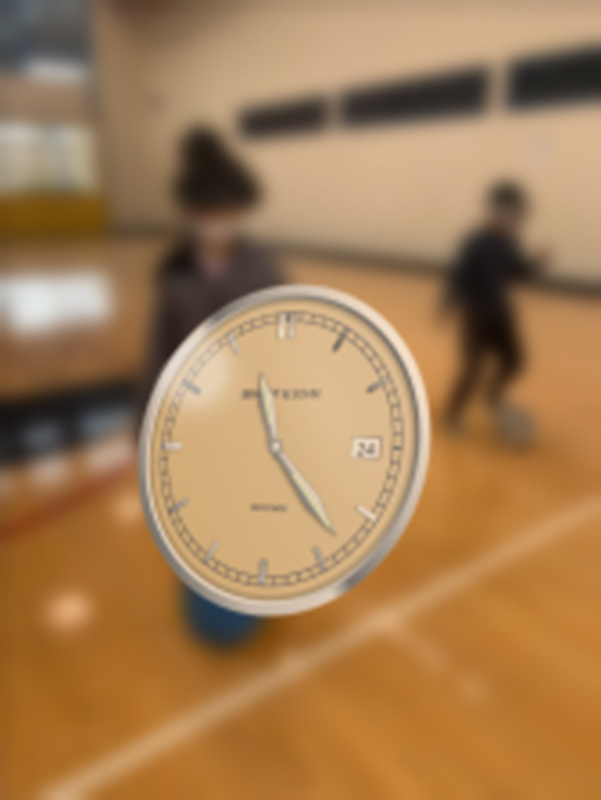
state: 11:23
